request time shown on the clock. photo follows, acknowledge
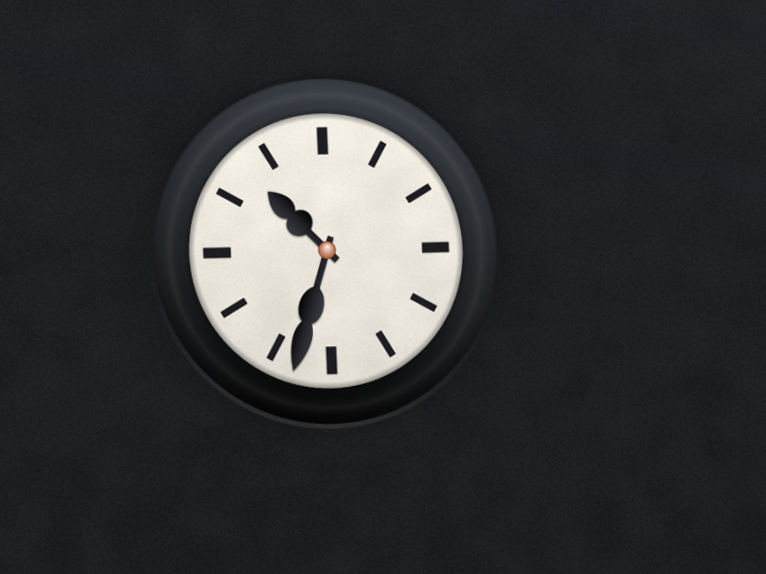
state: 10:33
